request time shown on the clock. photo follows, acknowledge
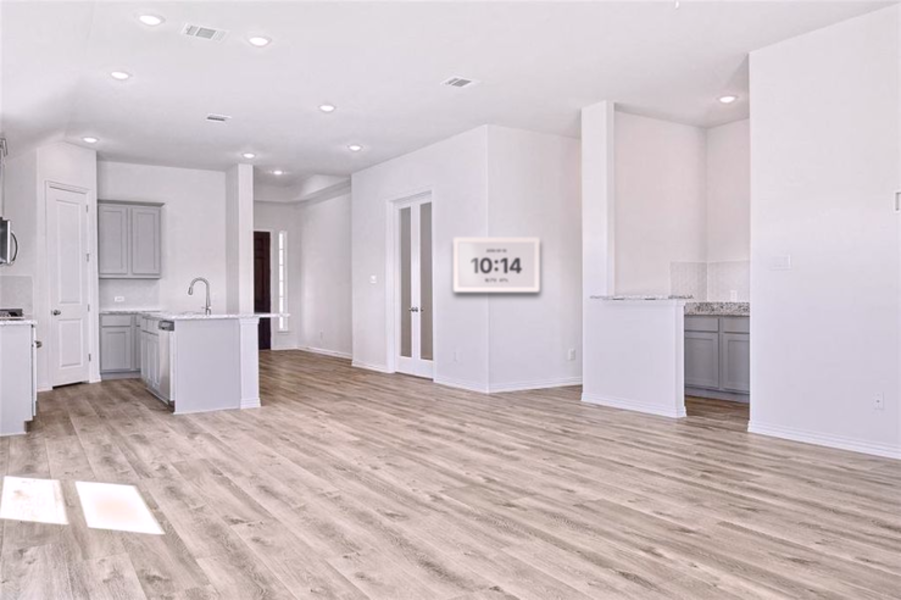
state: 10:14
